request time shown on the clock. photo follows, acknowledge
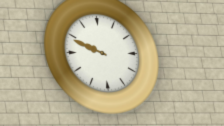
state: 9:49
